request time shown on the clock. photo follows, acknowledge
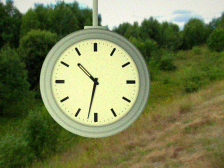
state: 10:32
